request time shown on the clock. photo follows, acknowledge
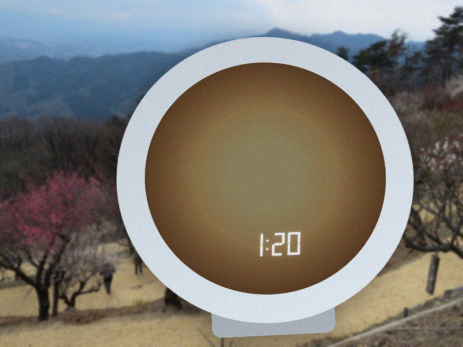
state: 1:20
